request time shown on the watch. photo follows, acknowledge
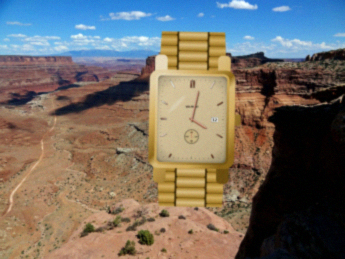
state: 4:02
